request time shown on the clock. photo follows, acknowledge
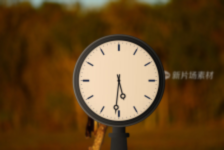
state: 5:31
